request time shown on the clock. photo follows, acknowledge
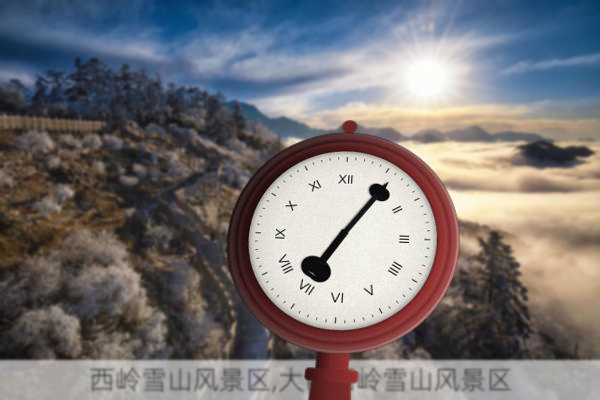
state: 7:06
